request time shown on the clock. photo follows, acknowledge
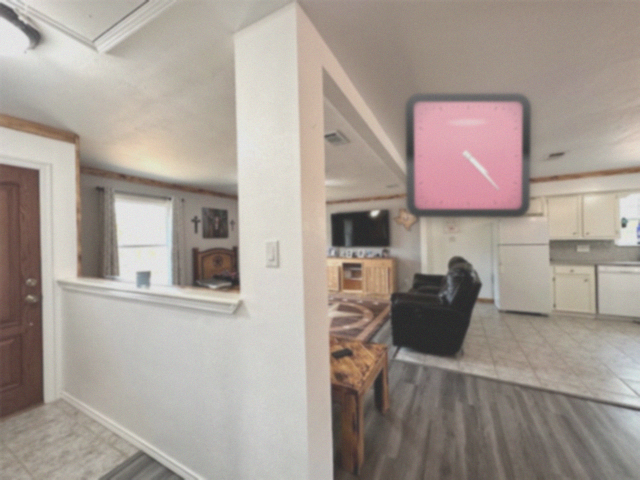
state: 4:23
